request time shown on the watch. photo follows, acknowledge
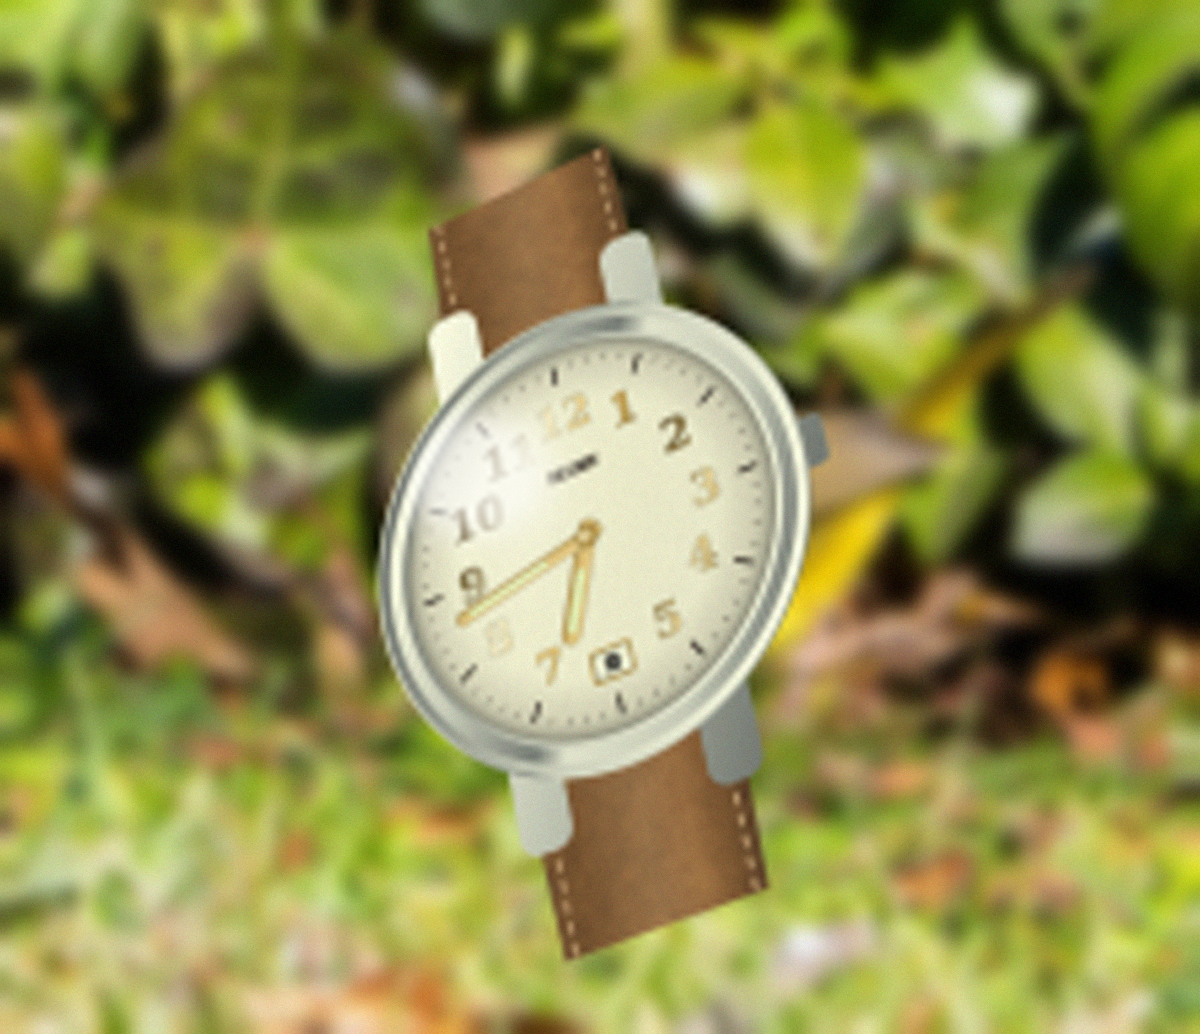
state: 6:43
